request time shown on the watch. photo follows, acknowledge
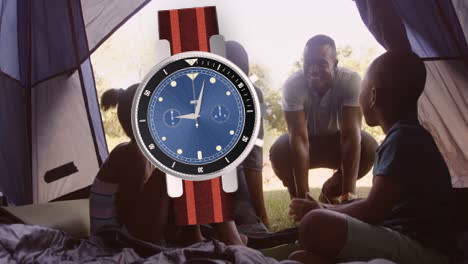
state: 9:03
